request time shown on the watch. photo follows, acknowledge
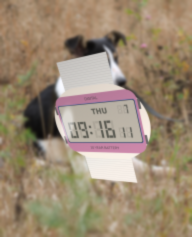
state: 9:16:11
